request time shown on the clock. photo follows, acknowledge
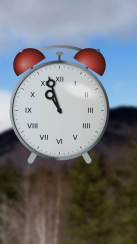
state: 10:57
